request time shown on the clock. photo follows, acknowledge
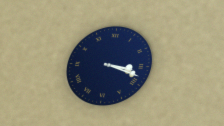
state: 3:18
